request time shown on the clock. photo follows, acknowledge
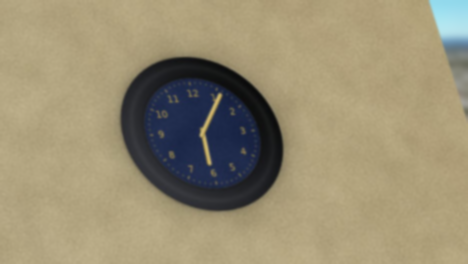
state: 6:06
